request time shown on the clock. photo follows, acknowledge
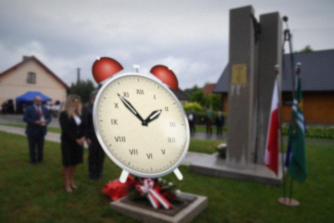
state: 1:53
